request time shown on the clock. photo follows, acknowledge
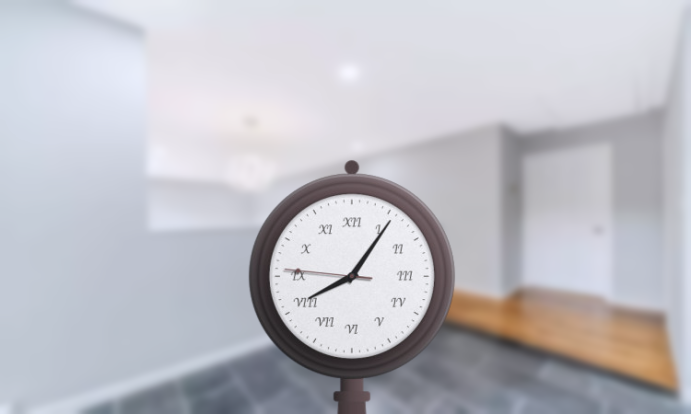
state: 8:05:46
